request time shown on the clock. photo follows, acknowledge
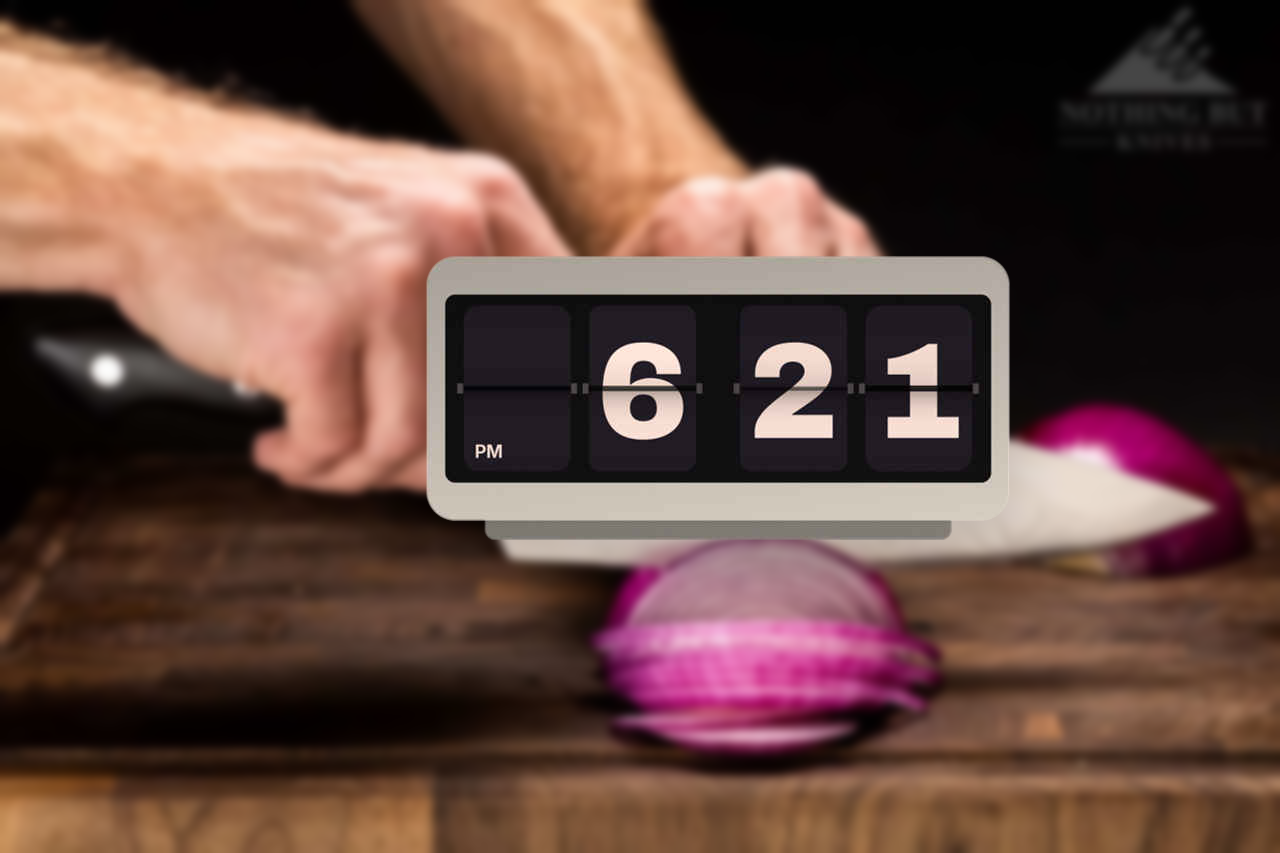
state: 6:21
